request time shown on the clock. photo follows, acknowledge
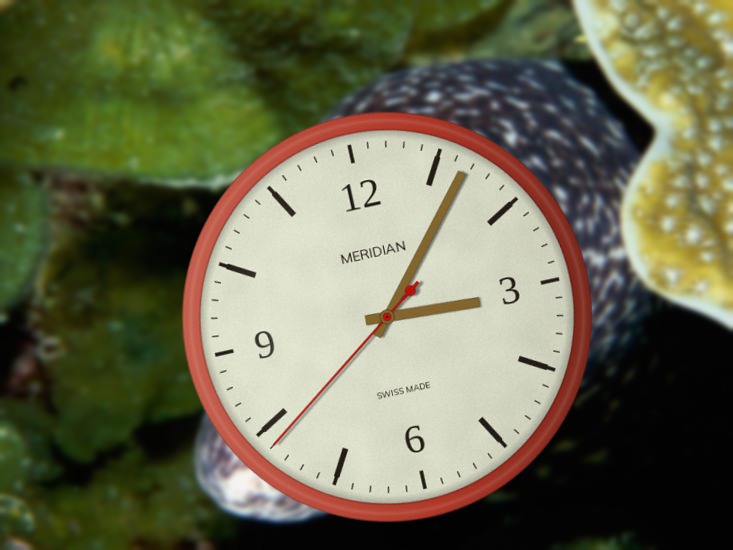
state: 3:06:39
